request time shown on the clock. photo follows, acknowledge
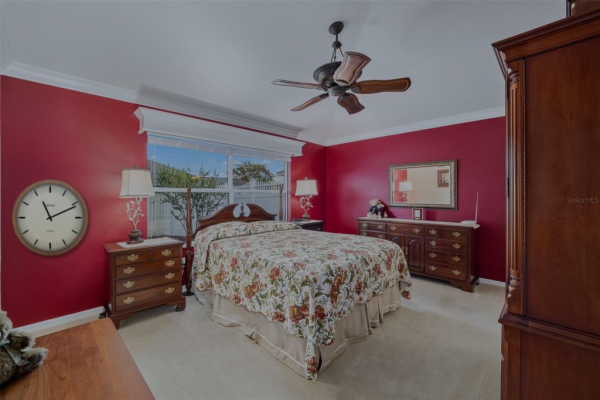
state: 11:11
